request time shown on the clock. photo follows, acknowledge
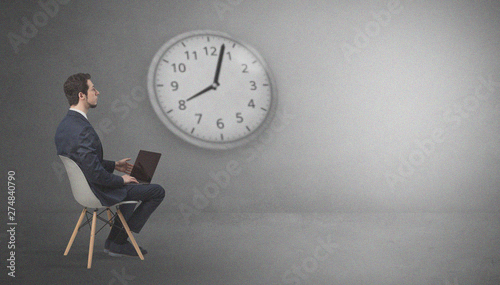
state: 8:03
